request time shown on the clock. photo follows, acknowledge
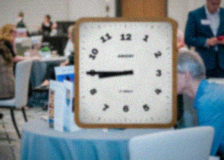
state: 8:45
